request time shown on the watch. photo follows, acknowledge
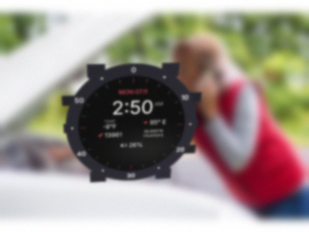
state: 2:50
